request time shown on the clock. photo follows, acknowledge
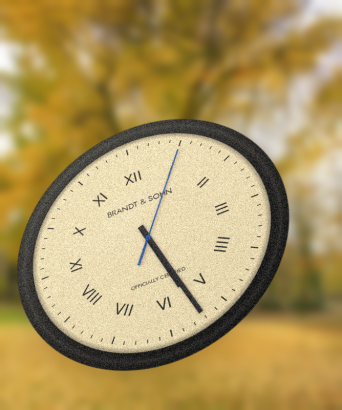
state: 5:27:05
